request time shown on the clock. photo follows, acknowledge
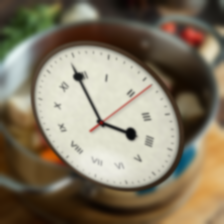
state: 3:59:11
